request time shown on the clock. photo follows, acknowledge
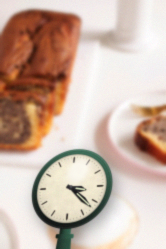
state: 3:22
